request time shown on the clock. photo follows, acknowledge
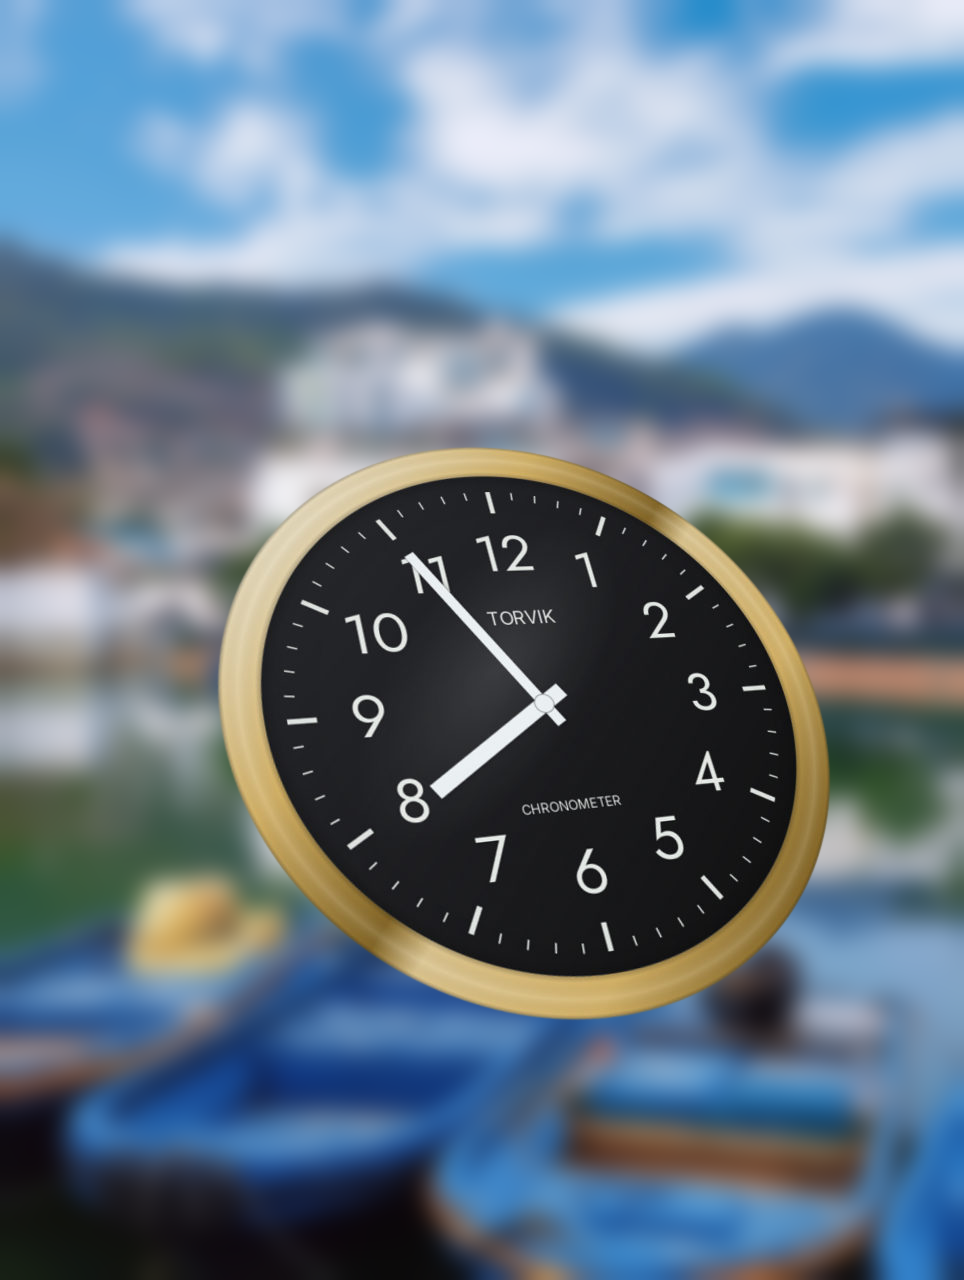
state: 7:55
